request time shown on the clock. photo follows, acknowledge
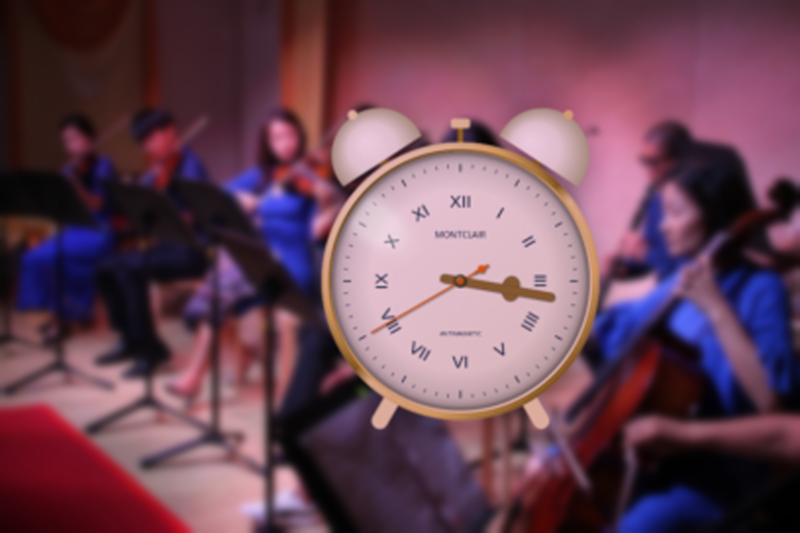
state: 3:16:40
